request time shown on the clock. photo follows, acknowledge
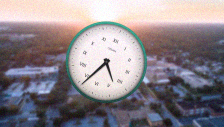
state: 4:34
